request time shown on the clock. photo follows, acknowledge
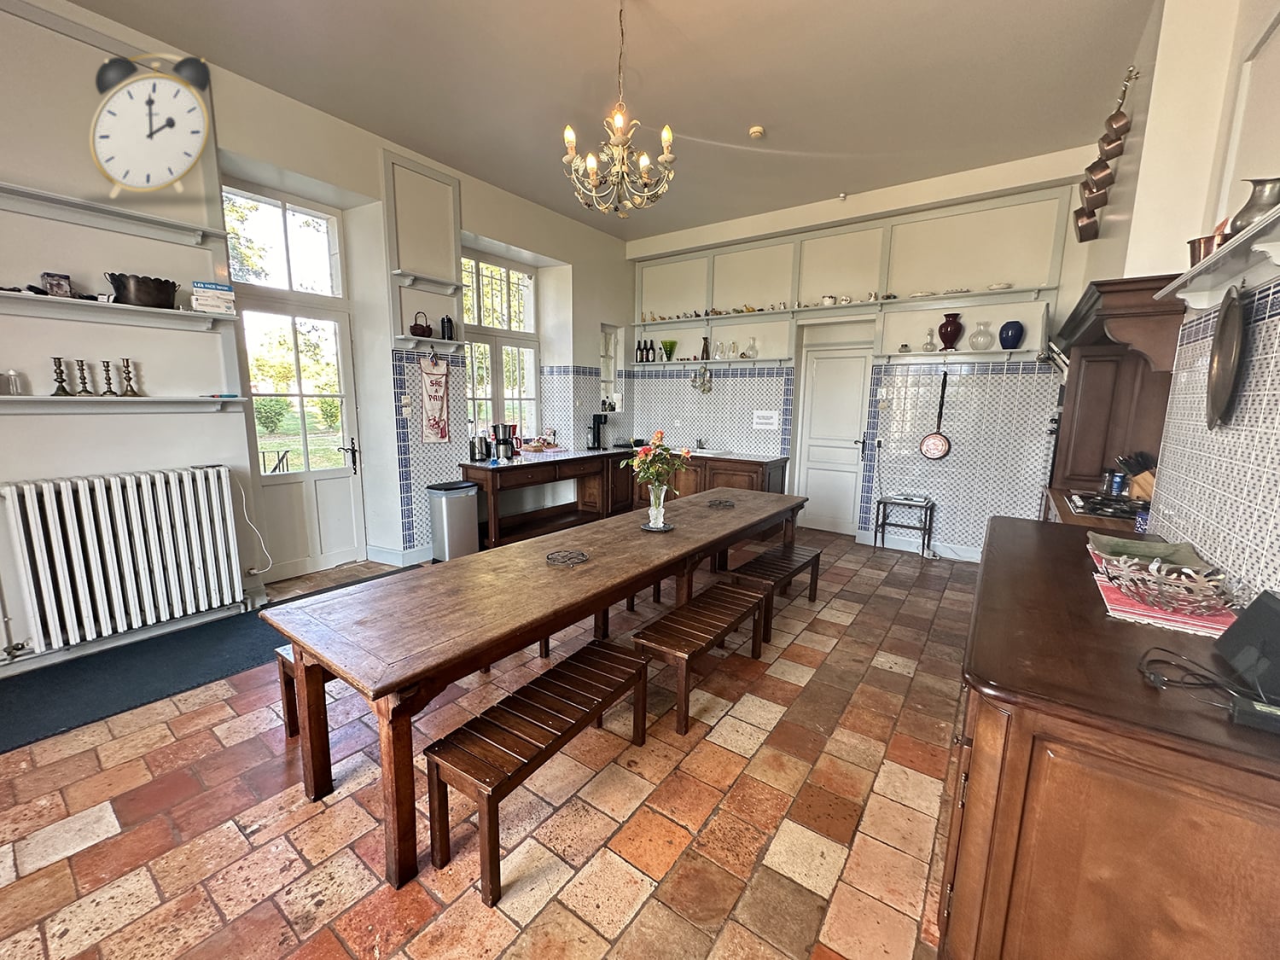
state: 1:59
